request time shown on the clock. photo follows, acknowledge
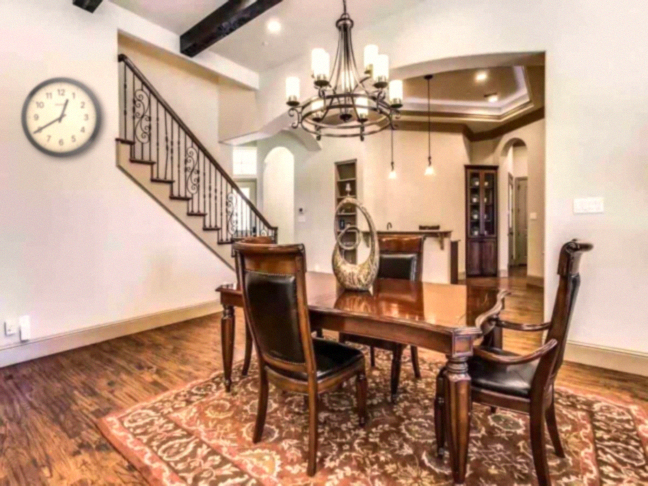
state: 12:40
